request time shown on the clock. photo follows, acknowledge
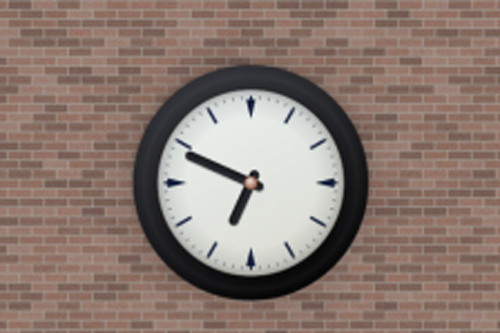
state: 6:49
